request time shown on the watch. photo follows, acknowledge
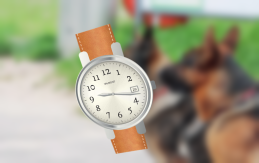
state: 9:17
